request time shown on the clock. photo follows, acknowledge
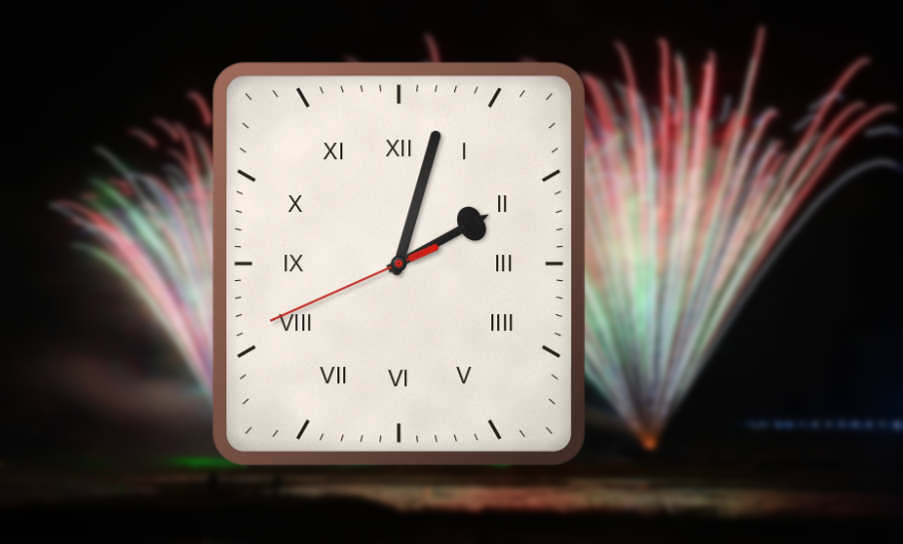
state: 2:02:41
